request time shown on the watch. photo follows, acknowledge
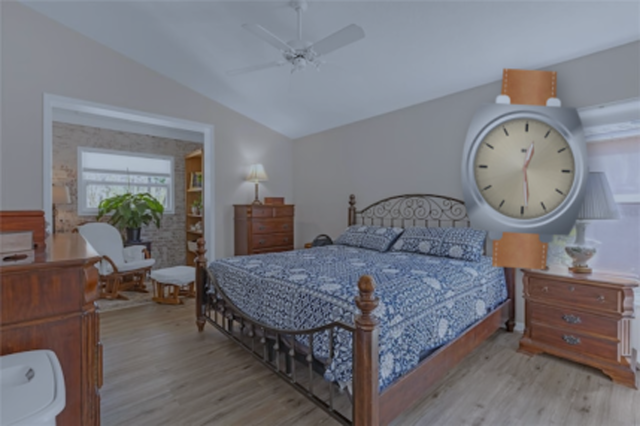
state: 12:29
